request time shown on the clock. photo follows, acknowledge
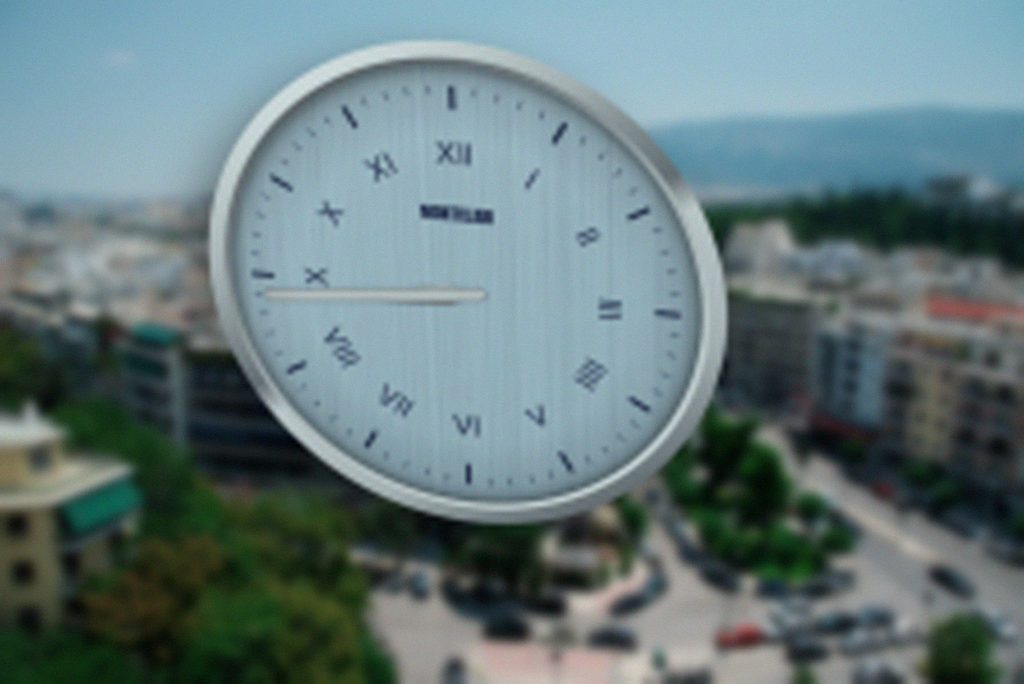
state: 8:44
